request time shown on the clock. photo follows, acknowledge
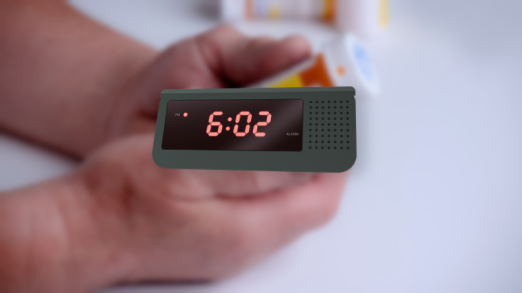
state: 6:02
